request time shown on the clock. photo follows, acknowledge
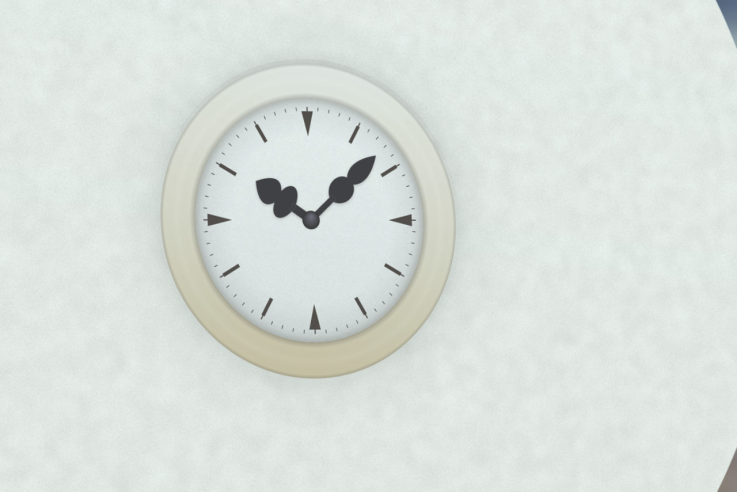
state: 10:08
